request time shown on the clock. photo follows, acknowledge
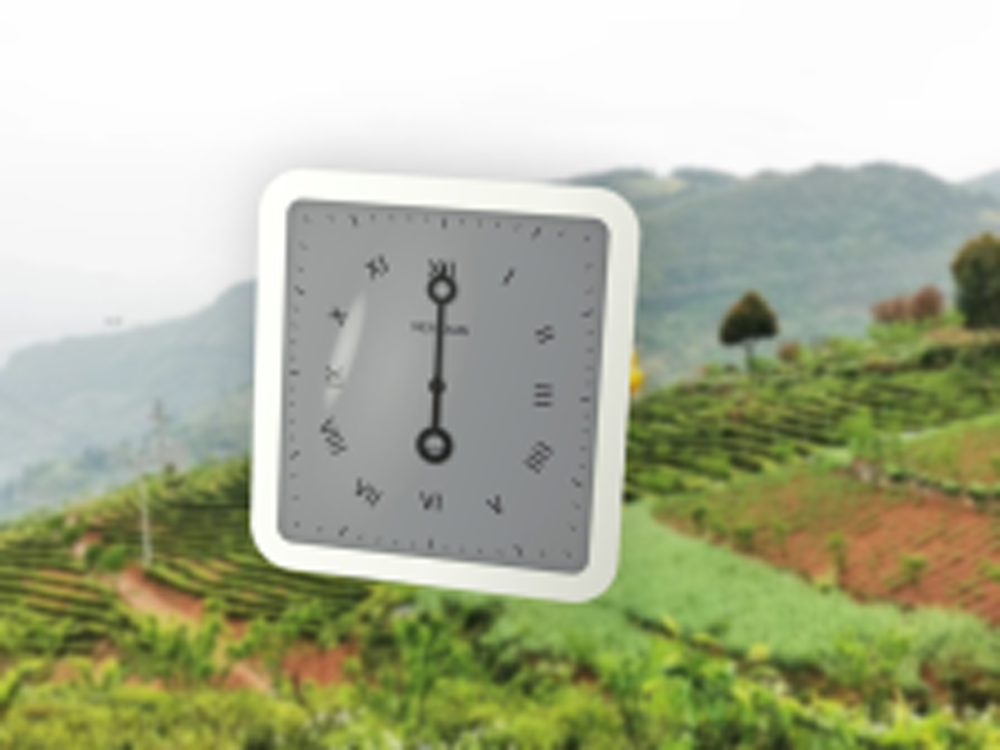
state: 6:00
